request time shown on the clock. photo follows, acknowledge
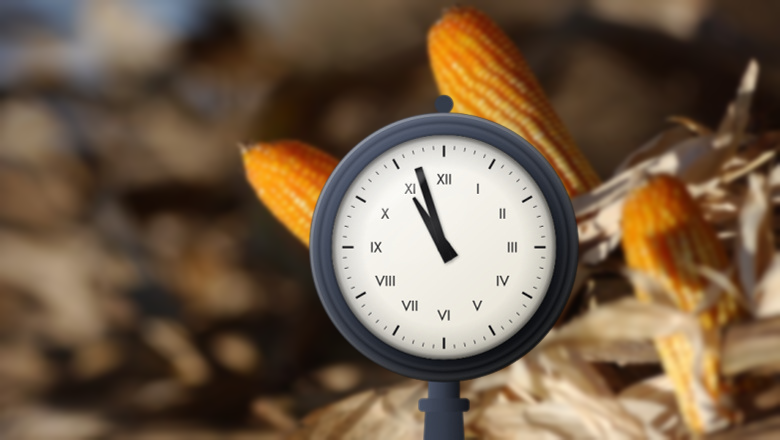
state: 10:57
